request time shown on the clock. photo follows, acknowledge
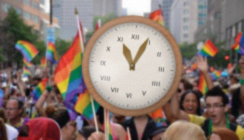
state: 11:04
